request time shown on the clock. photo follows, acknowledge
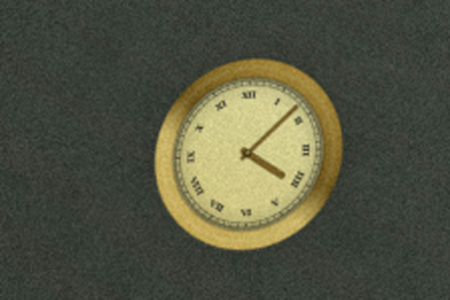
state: 4:08
